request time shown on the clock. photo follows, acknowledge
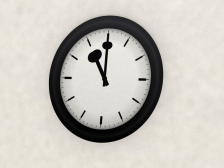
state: 11:00
